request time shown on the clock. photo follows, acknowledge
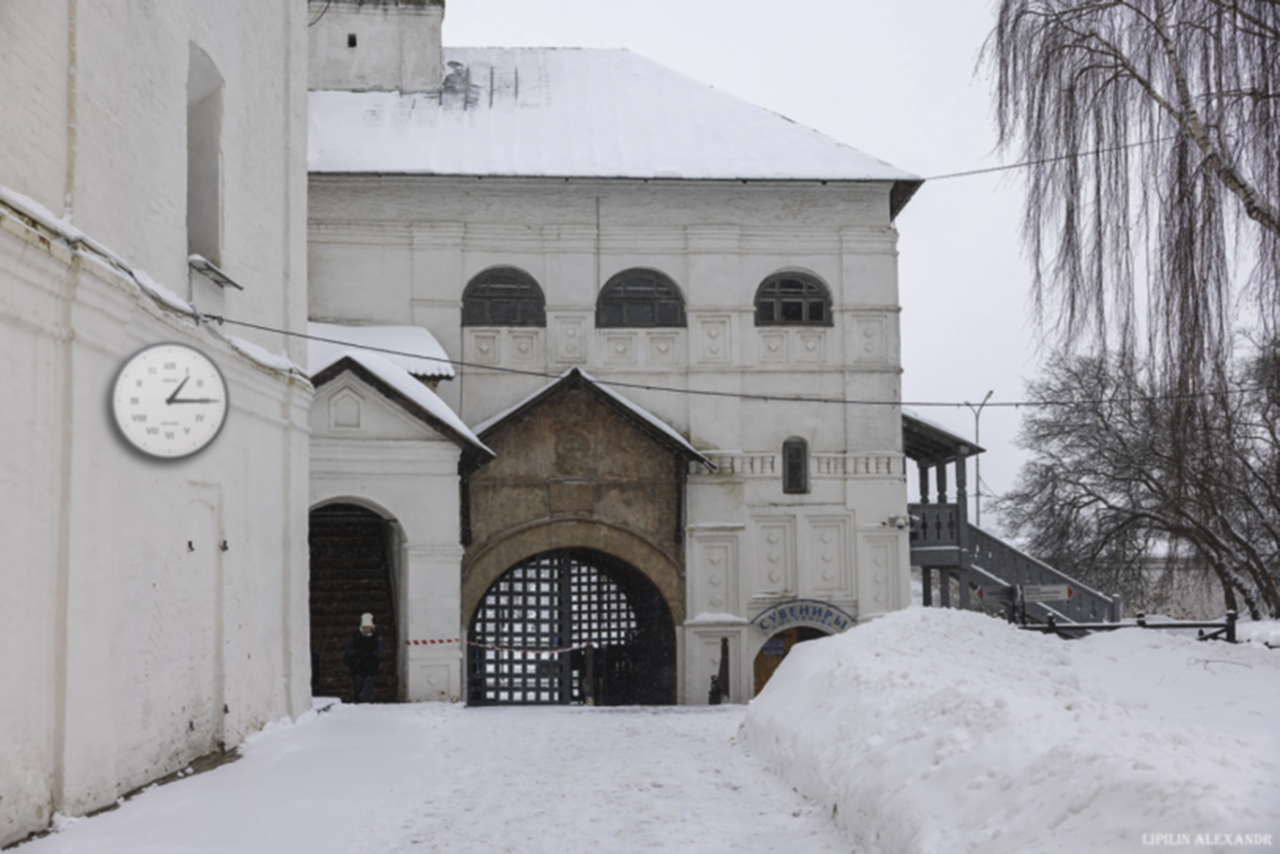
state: 1:15
